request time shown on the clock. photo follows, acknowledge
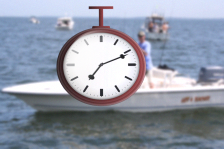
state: 7:11
